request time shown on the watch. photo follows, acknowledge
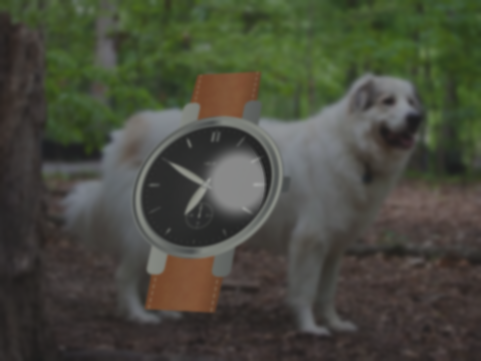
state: 6:50
